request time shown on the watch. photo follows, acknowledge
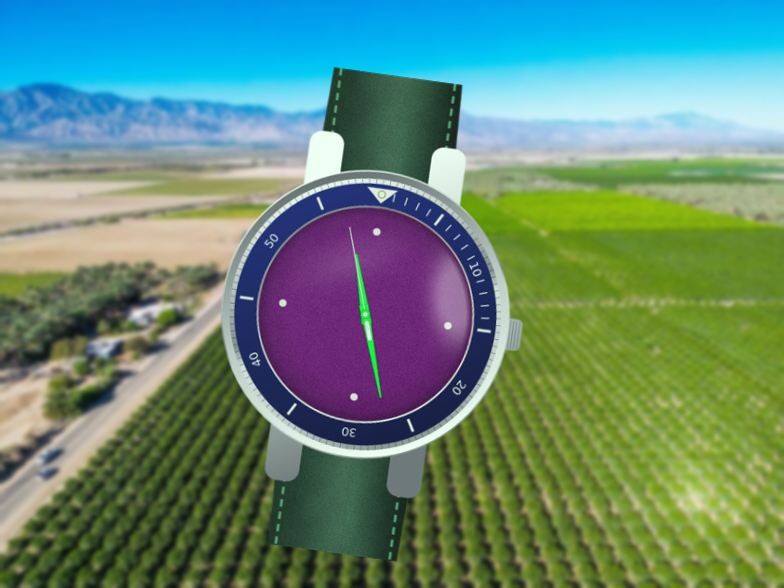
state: 11:26:57
